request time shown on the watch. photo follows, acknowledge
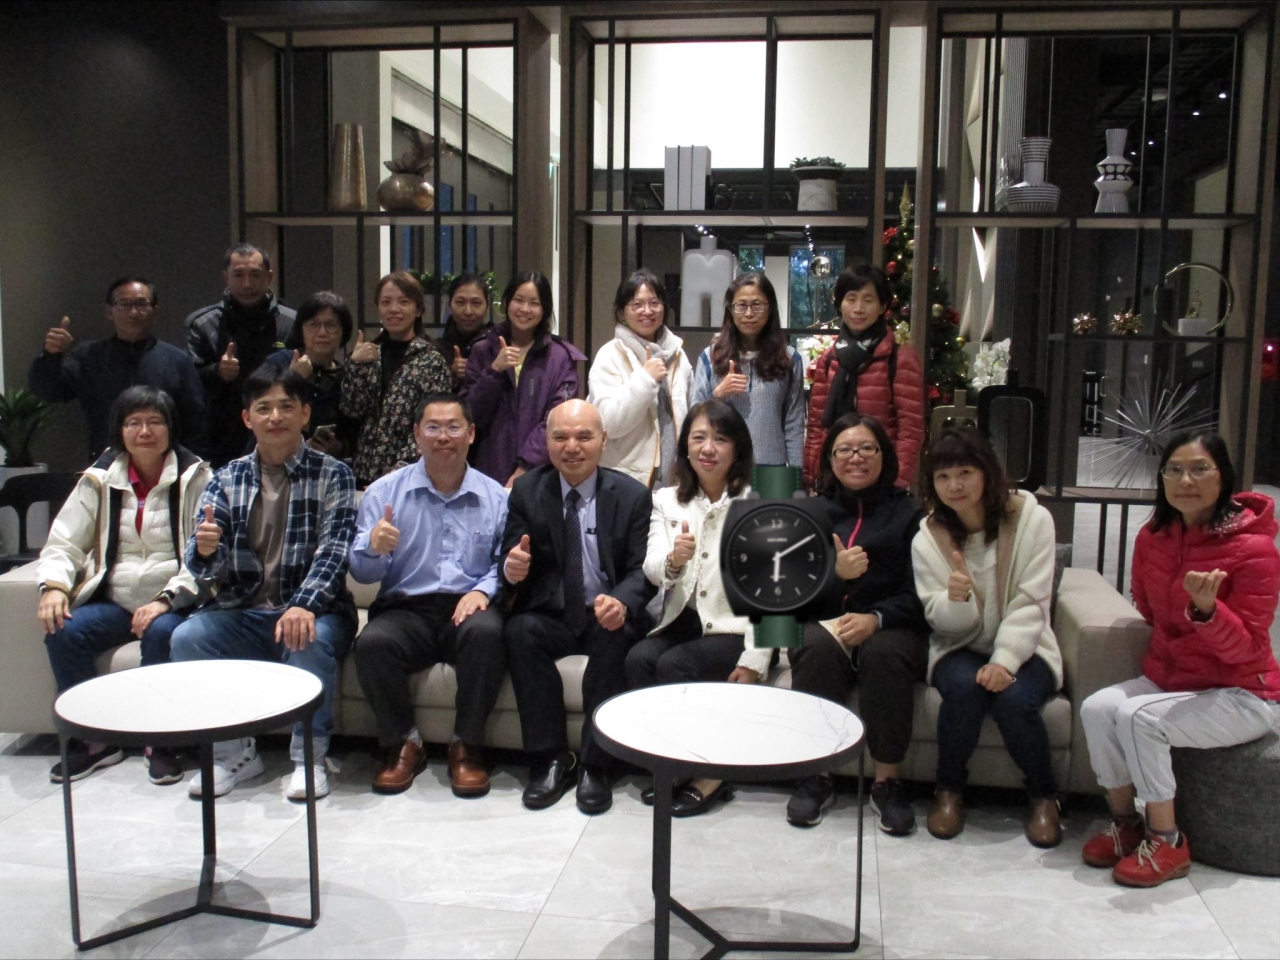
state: 6:10
